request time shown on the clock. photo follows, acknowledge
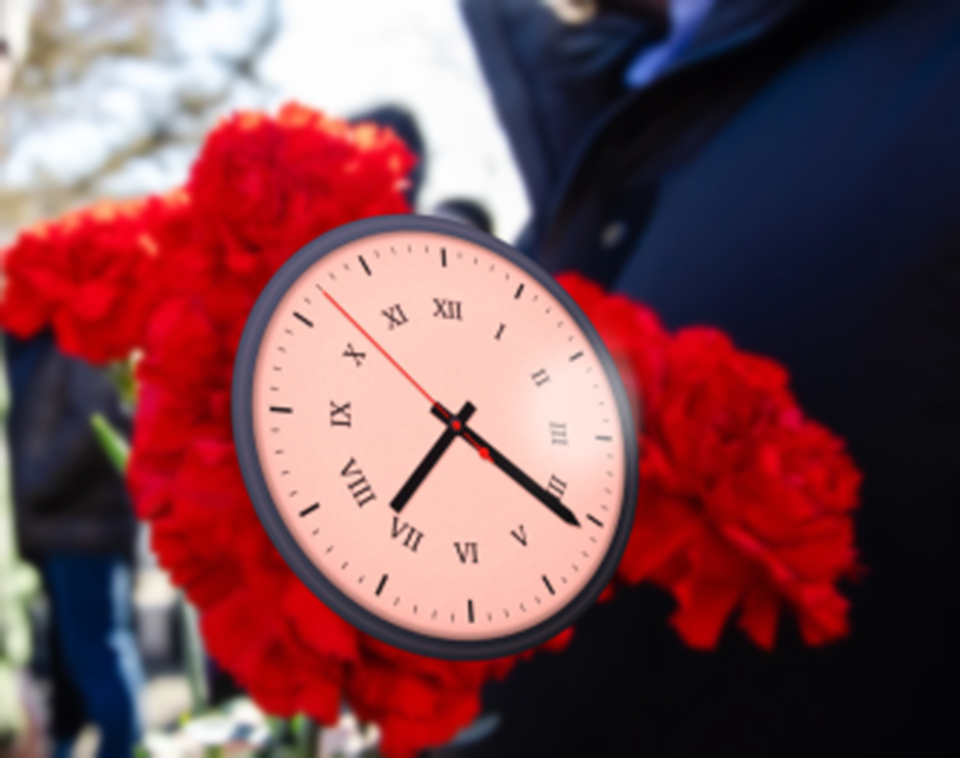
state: 7:20:52
